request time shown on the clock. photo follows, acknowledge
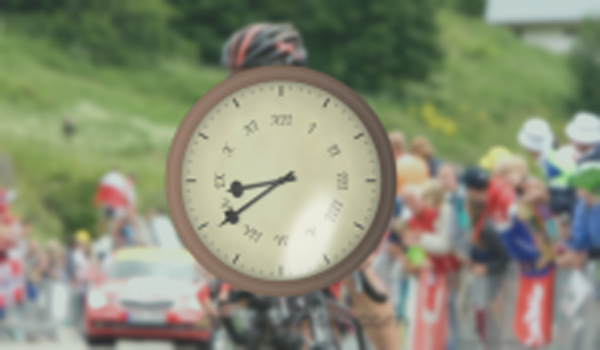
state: 8:39
